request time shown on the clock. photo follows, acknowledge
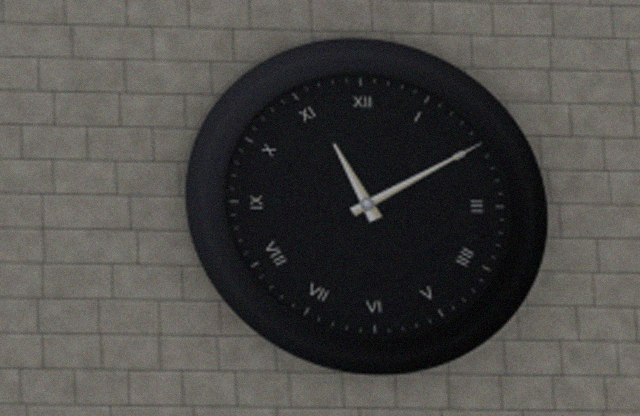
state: 11:10
